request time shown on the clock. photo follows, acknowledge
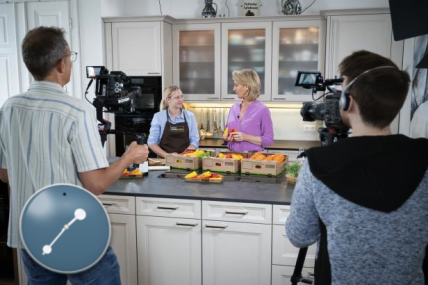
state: 1:37
